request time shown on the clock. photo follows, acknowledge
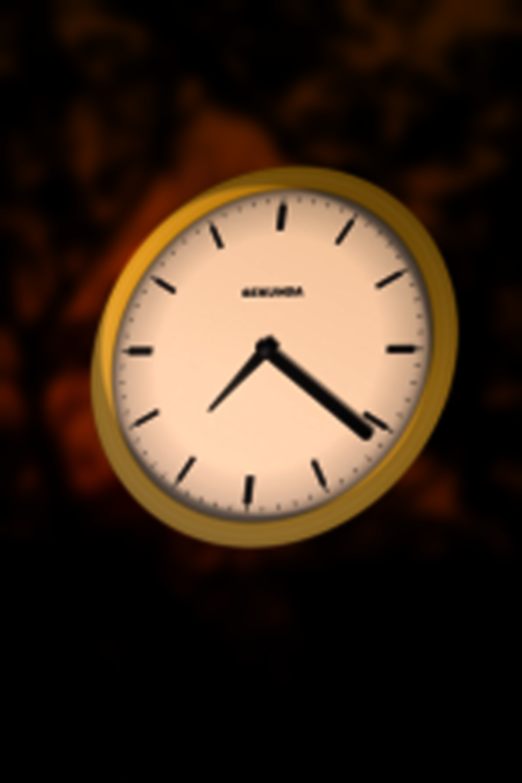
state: 7:21
